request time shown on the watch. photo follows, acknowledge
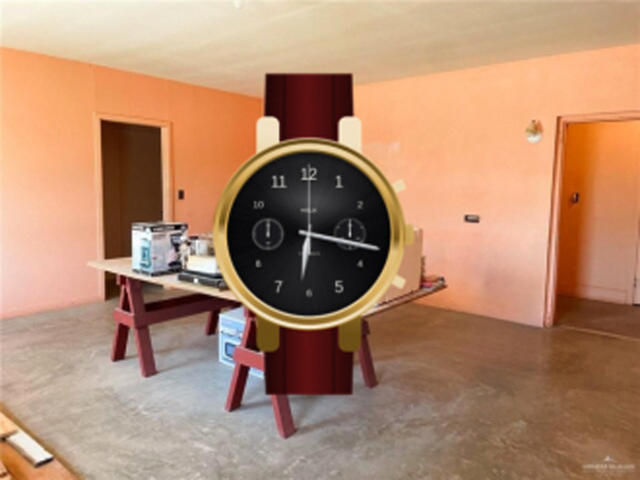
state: 6:17
